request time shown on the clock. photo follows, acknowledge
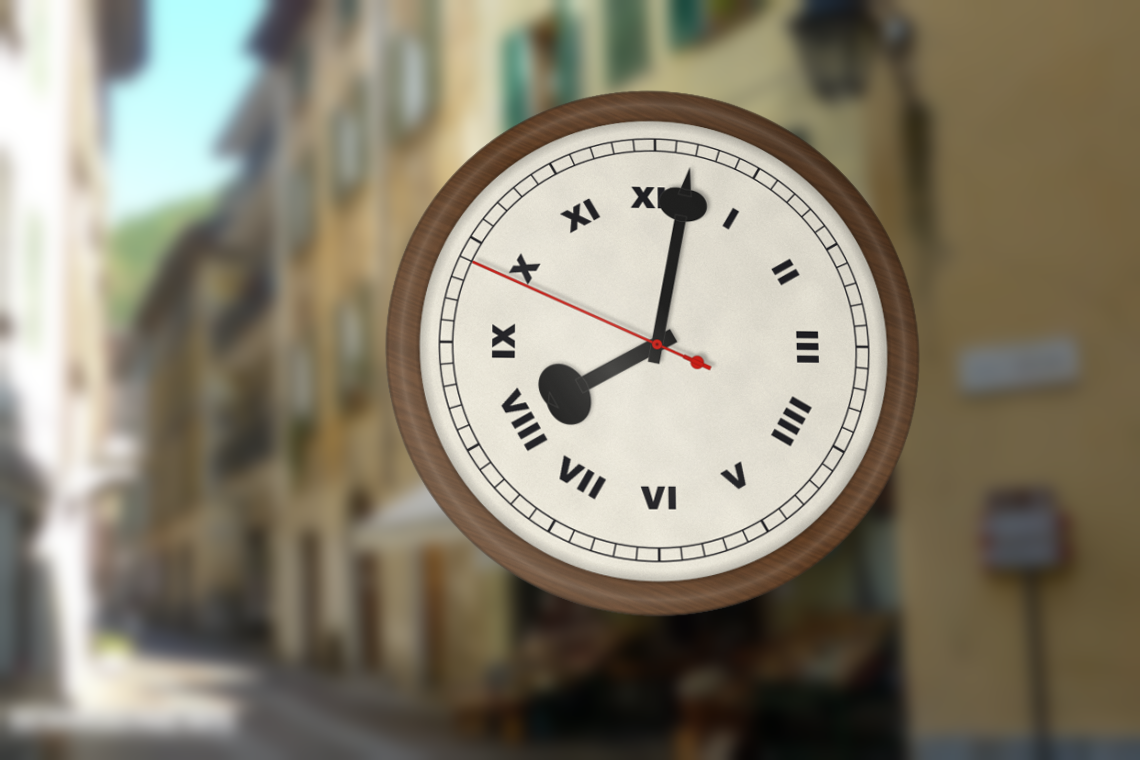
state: 8:01:49
